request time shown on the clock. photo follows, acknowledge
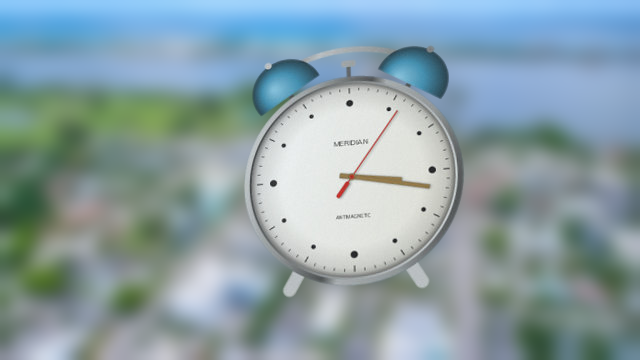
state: 3:17:06
